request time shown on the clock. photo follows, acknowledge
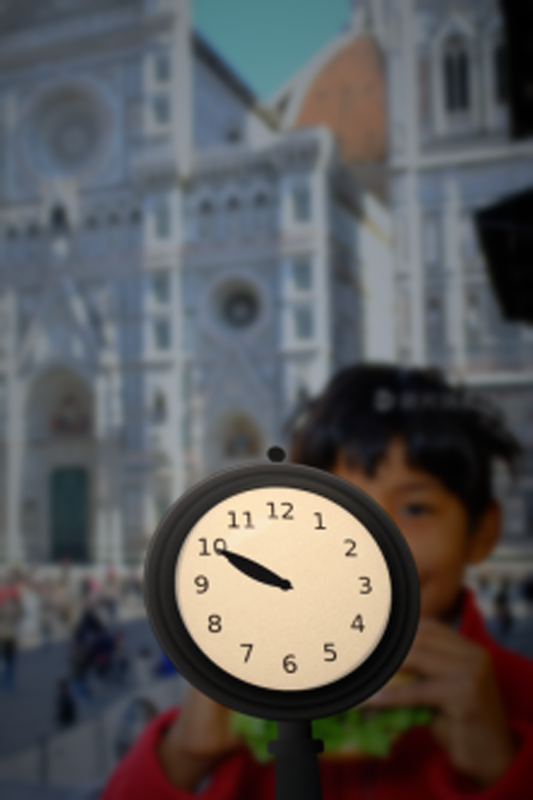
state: 9:50
